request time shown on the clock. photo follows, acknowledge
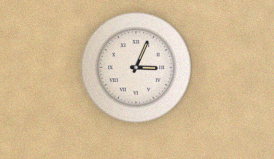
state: 3:04
